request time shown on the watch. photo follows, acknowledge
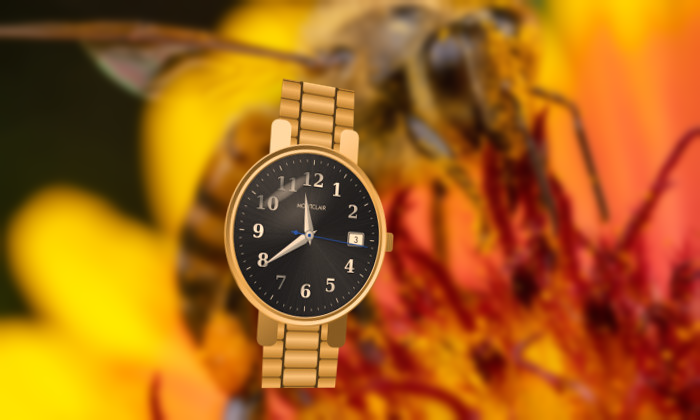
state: 11:39:16
